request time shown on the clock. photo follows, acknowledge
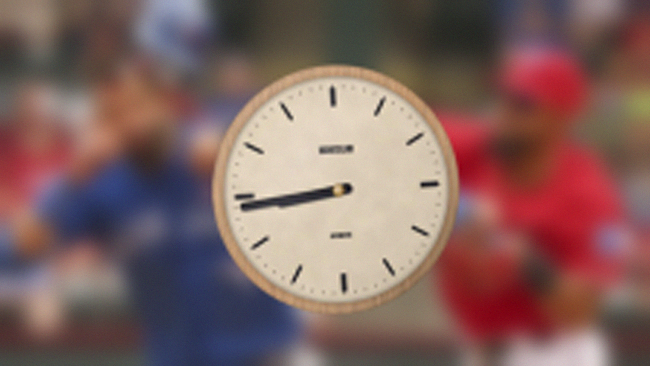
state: 8:44
